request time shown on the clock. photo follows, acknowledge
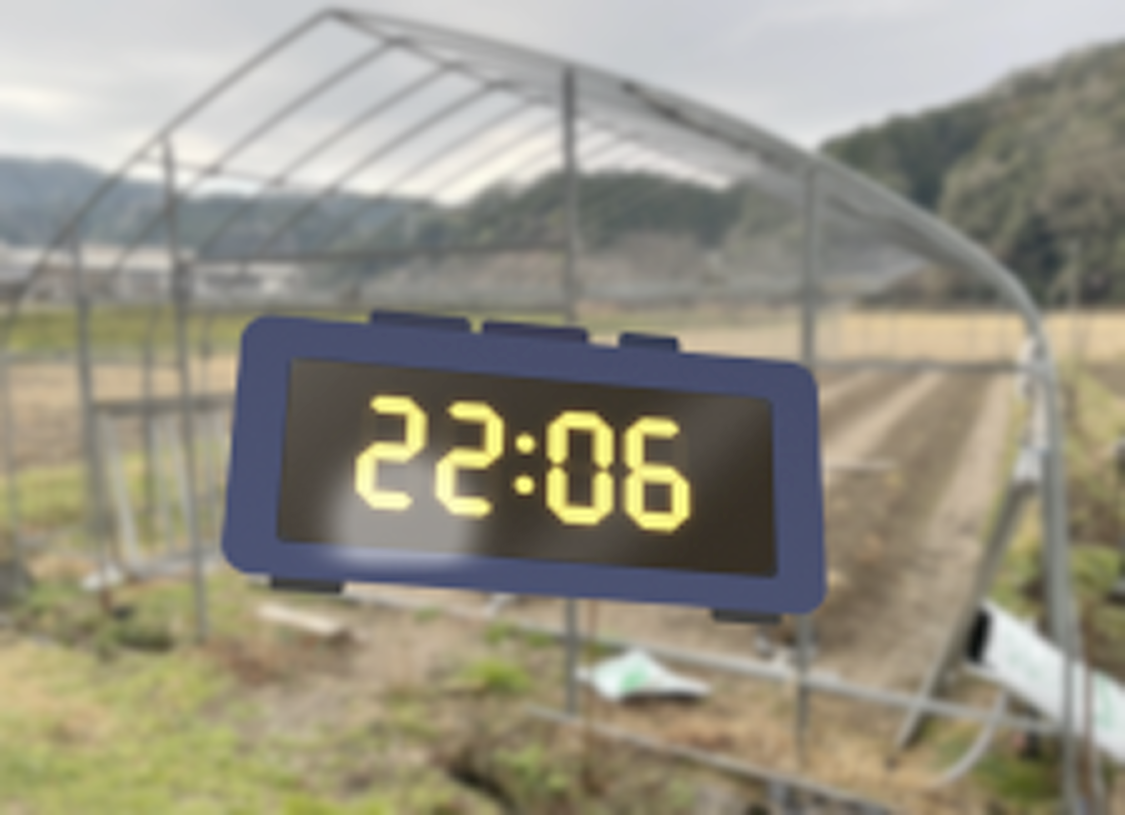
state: 22:06
